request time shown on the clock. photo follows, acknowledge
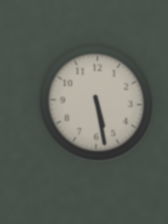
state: 5:28
